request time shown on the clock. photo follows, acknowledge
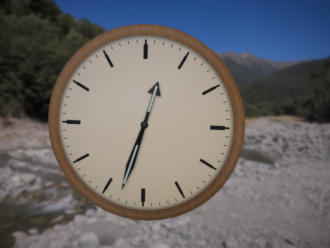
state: 12:33
